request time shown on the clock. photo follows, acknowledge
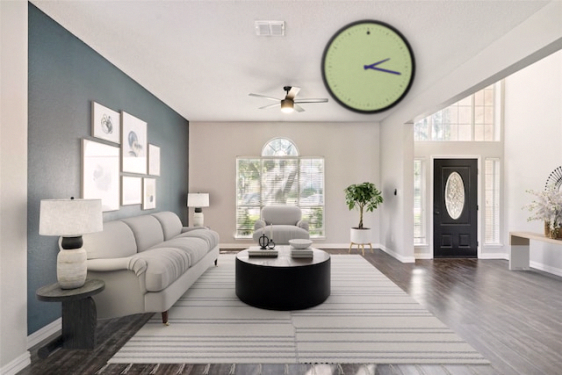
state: 2:17
